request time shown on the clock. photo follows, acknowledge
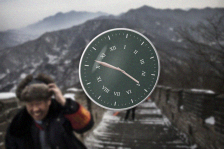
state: 4:52
